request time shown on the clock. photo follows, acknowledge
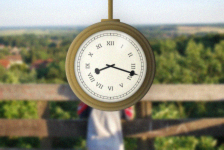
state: 8:18
